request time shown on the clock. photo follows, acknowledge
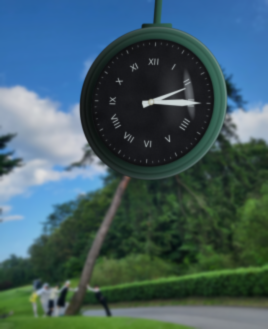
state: 2:15
